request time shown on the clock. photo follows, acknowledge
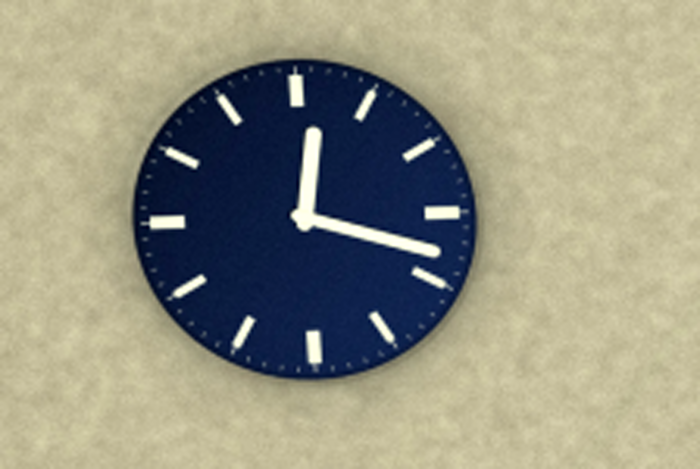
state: 12:18
